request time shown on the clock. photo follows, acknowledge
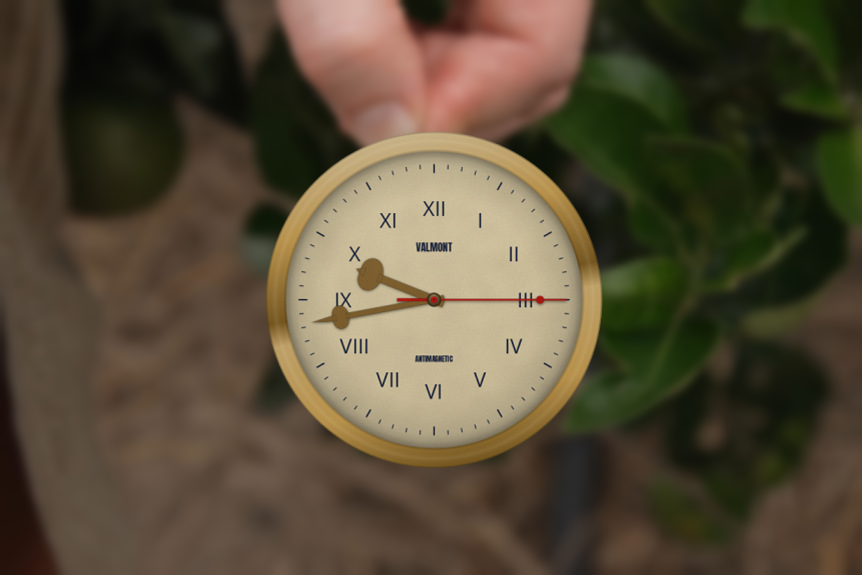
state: 9:43:15
